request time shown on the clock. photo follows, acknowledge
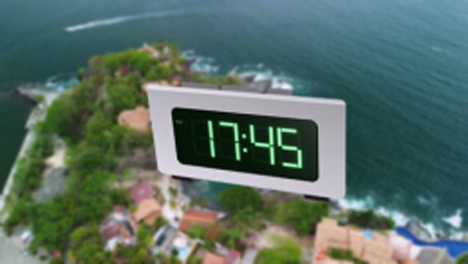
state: 17:45
